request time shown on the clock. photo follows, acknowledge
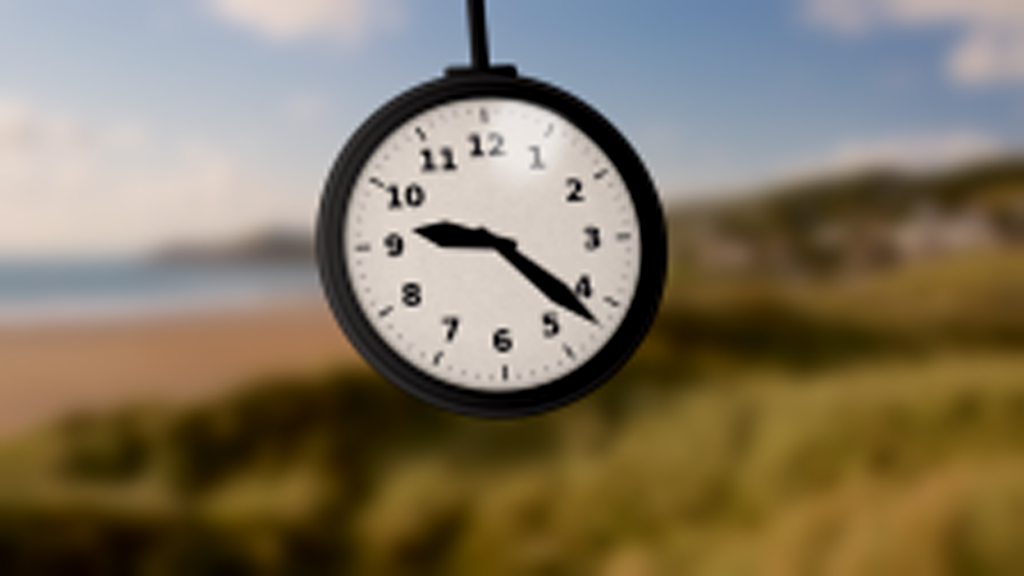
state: 9:22
